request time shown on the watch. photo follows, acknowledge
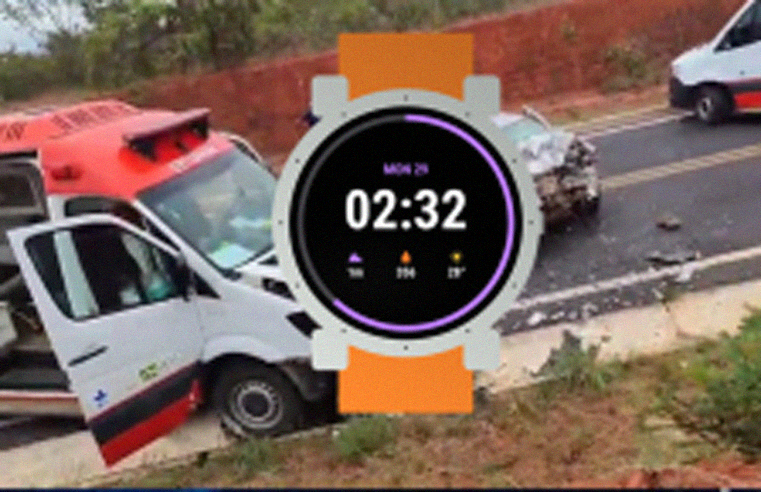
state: 2:32
